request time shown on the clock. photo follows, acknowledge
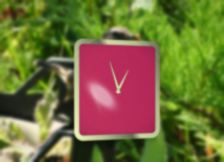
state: 12:57
